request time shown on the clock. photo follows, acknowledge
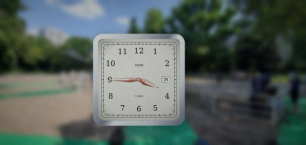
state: 3:45
